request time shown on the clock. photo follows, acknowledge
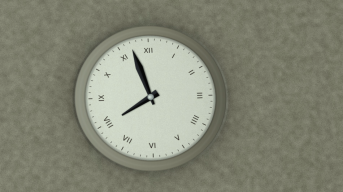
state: 7:57
